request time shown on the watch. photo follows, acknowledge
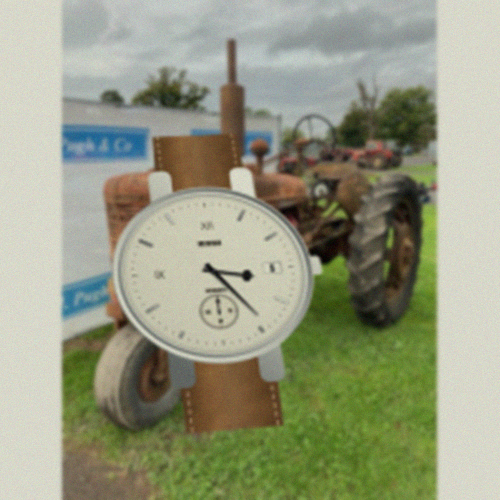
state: 3:24
